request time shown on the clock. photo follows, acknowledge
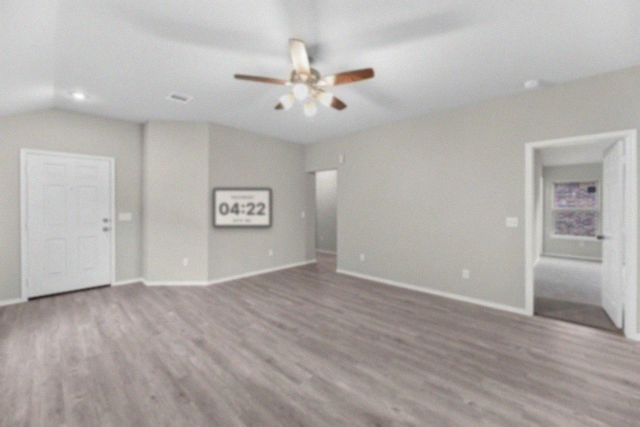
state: 4:22
